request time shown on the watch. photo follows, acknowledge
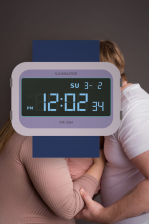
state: 12:02:34
